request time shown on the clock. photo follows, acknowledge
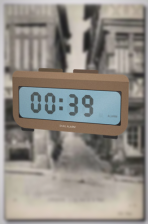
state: 0:39
